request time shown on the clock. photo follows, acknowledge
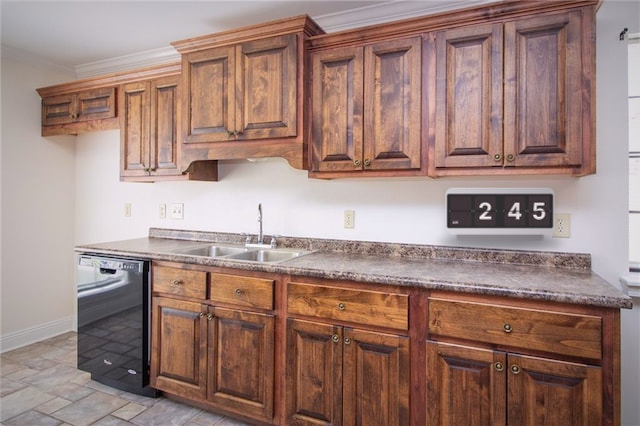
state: 2:45
